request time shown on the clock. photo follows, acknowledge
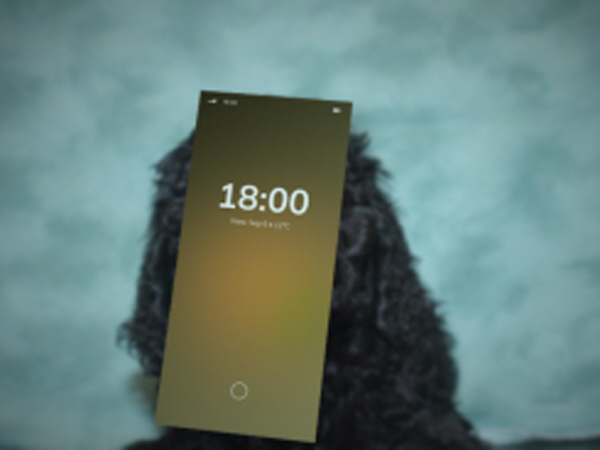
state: 18:00
